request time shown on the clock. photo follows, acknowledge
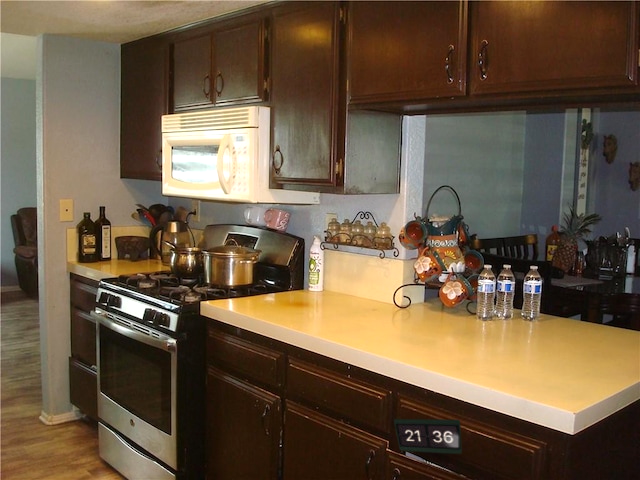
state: 21:36
